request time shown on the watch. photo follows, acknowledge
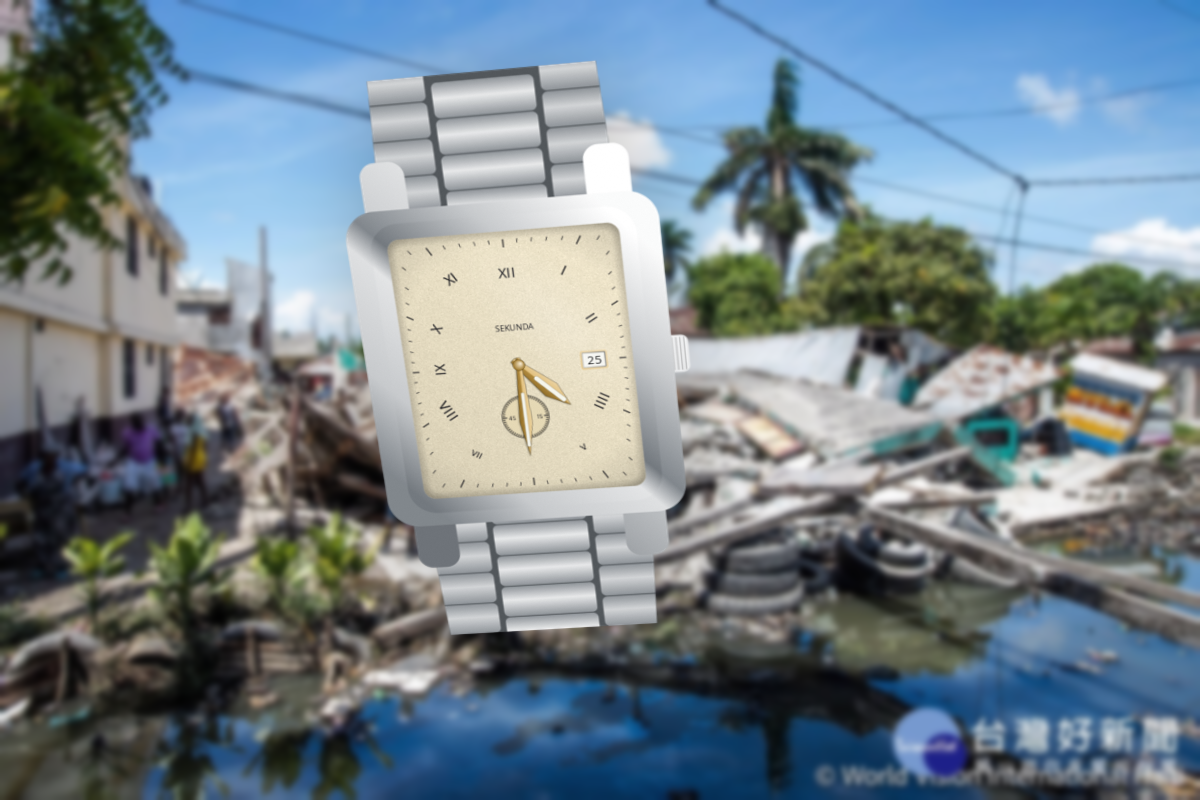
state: 4:30
